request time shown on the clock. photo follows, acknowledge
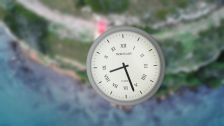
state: 8:27
